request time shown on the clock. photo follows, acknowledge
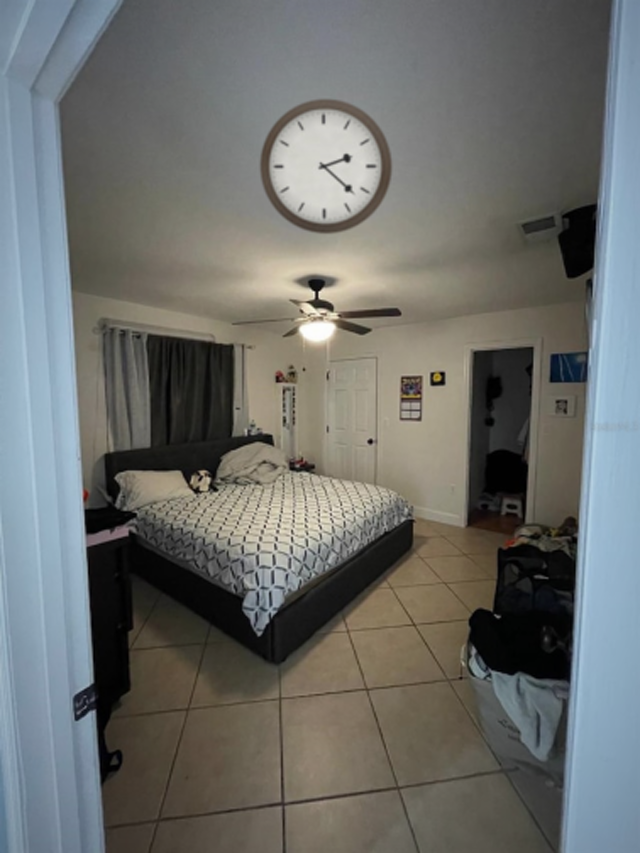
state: 2:22
